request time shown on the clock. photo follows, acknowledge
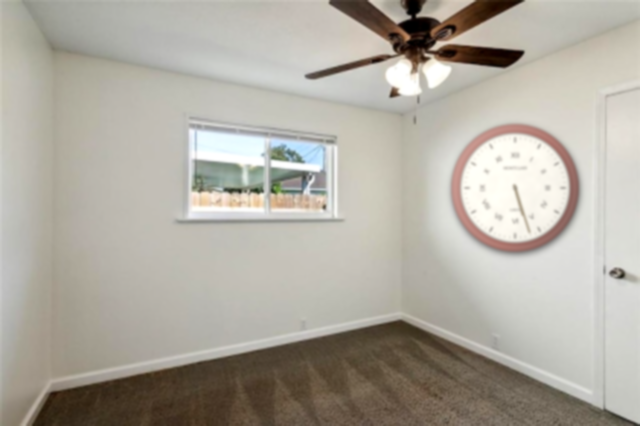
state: 5:27
